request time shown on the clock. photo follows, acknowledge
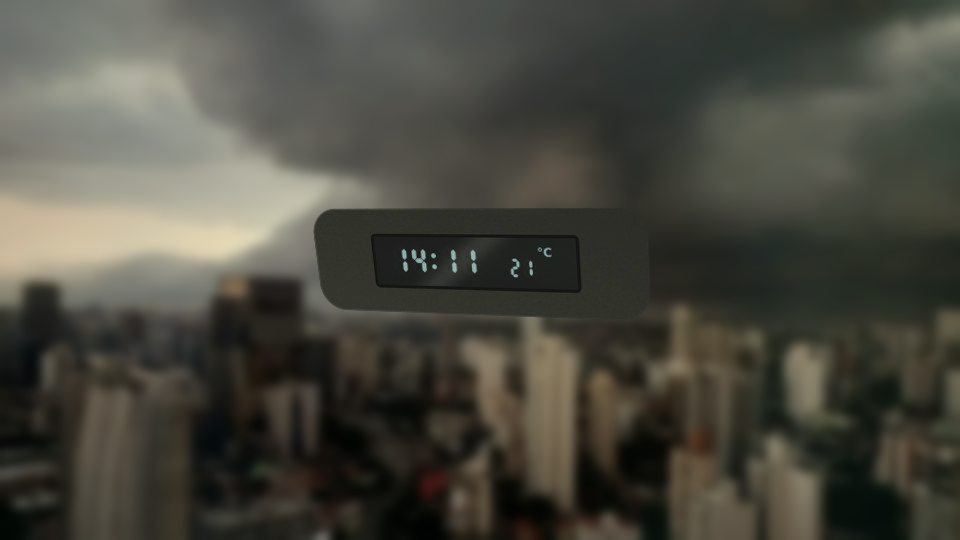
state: 14:11
